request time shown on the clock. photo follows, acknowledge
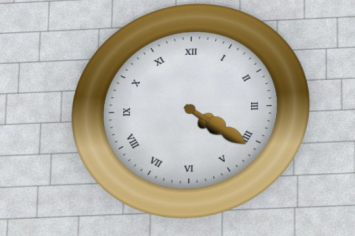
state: 4:21
